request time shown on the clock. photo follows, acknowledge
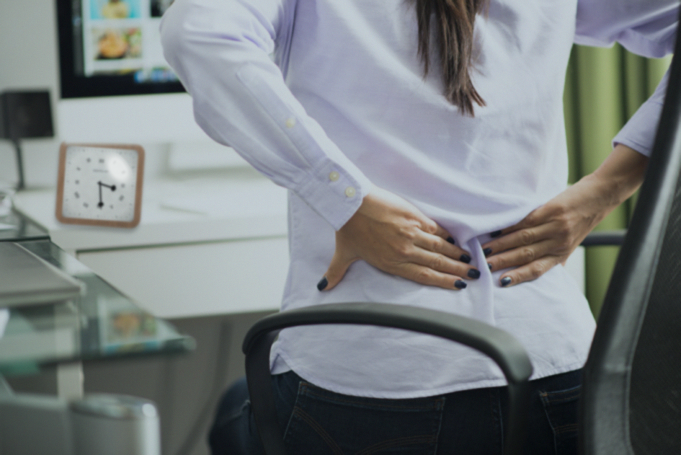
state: 3:29
